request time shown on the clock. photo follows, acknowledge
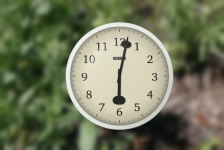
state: 6:02
